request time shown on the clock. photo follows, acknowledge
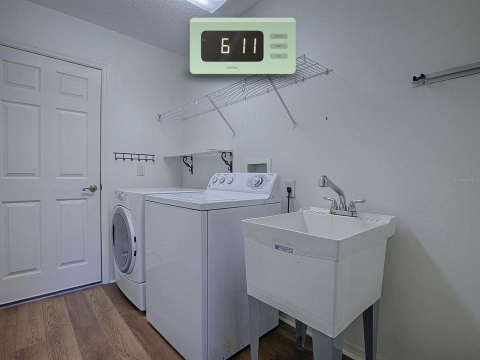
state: 6:11
